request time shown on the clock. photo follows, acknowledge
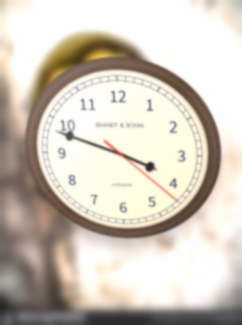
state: 3:48:22
